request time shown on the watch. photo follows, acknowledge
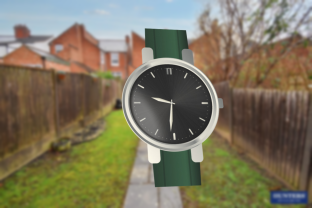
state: 9:31
